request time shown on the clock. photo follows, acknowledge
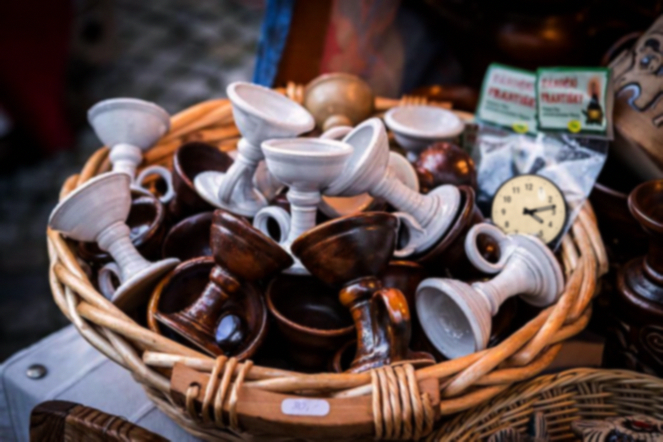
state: 4:13
